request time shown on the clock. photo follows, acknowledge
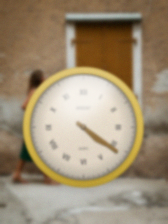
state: 4:21
